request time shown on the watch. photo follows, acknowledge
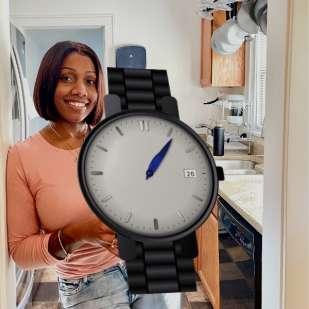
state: 1:06
